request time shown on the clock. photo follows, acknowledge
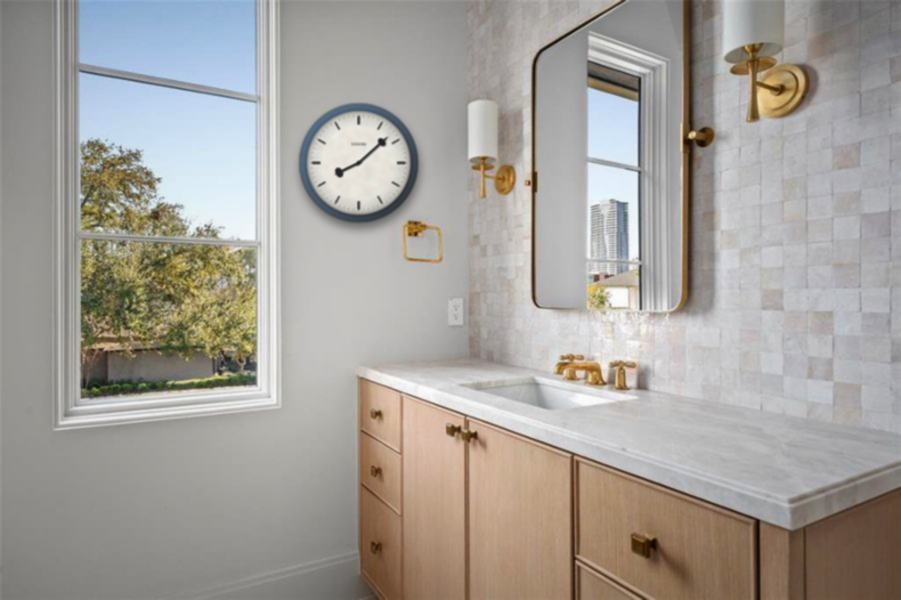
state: 8:08
